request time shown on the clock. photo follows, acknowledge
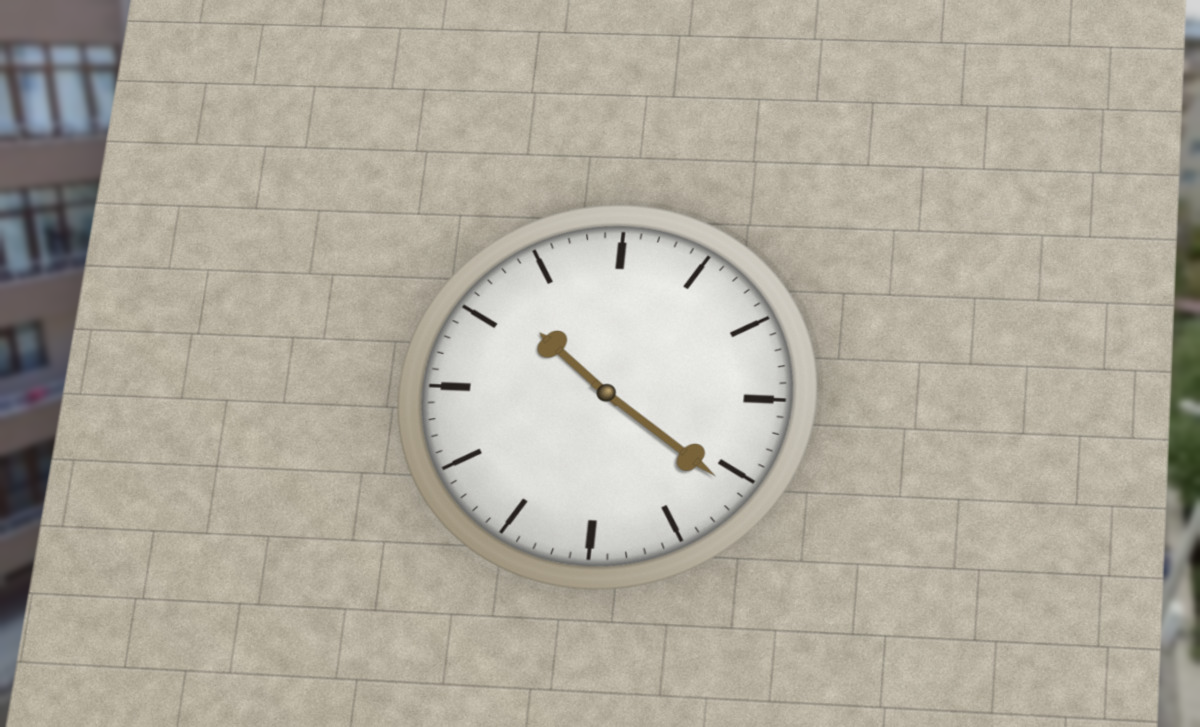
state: 10:21
